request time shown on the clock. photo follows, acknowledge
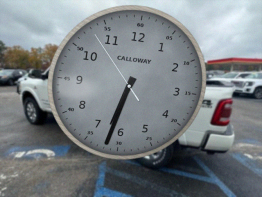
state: 6:31:53
